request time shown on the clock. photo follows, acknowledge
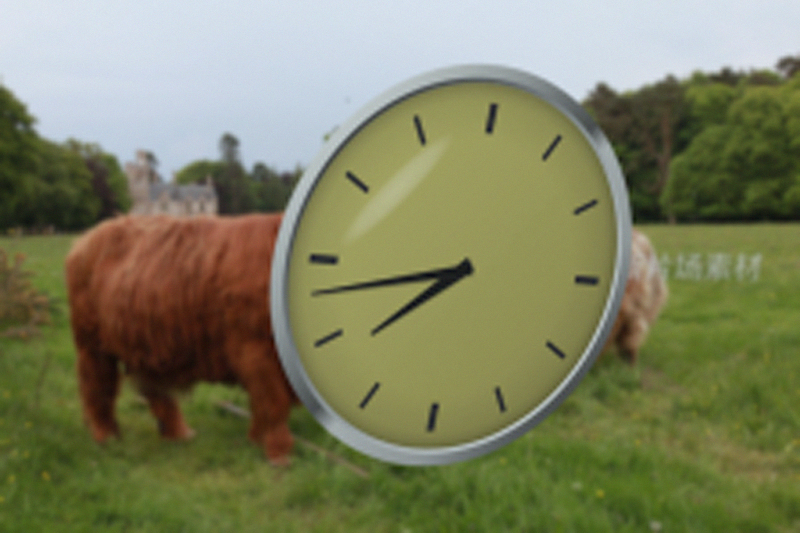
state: 7:43
